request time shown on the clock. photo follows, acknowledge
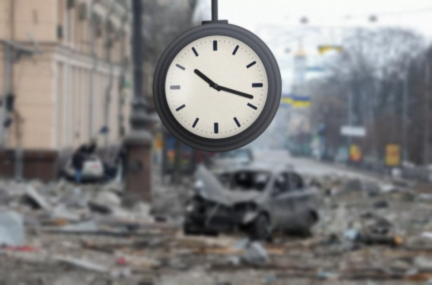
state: 10:18
